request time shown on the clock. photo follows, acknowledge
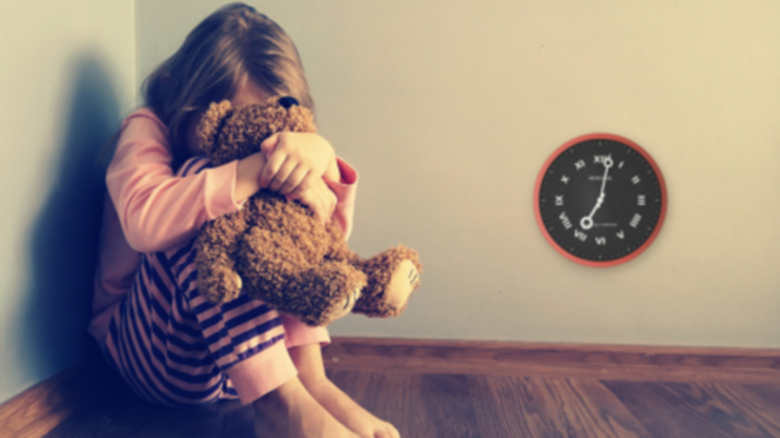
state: 7:02
